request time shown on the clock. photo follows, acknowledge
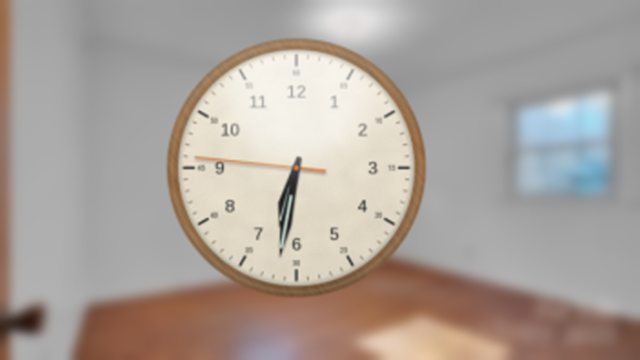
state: 6:31:46
